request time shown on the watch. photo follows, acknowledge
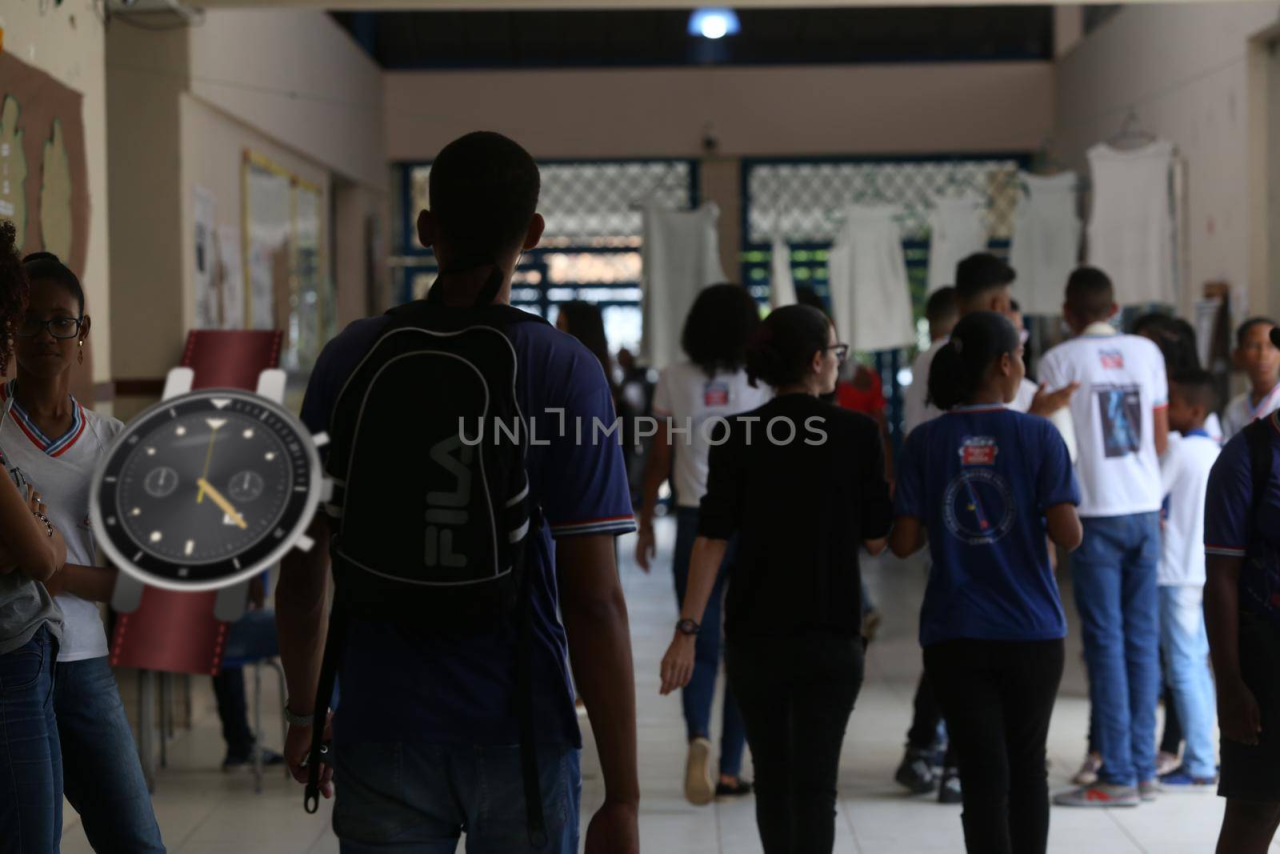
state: 4:22
